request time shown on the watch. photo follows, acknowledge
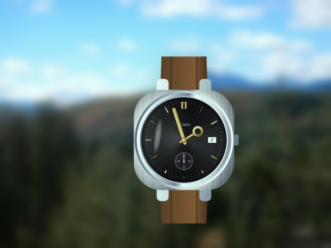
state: 1:57
